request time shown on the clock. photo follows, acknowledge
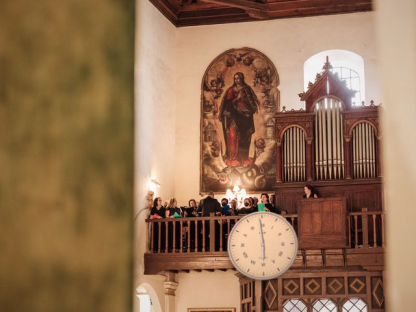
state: 5:59
